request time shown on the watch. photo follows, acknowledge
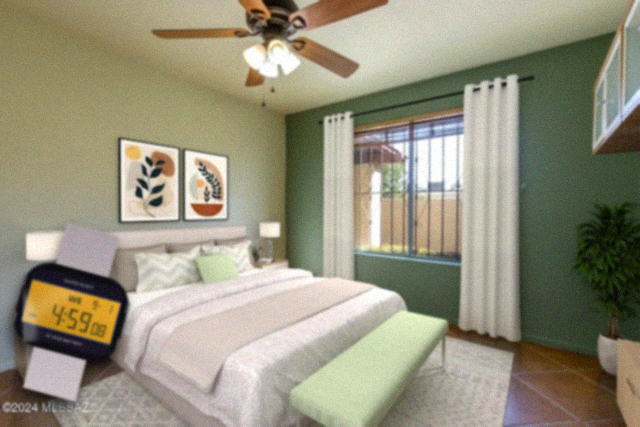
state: 4:59:08
